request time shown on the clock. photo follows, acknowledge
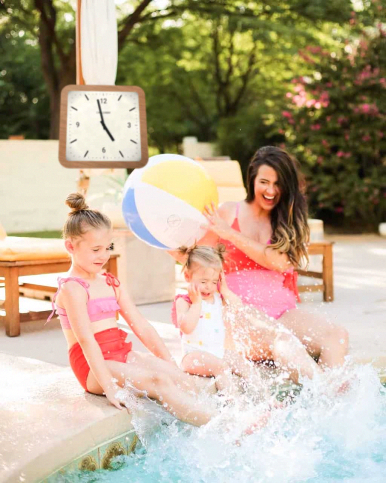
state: 4:58
